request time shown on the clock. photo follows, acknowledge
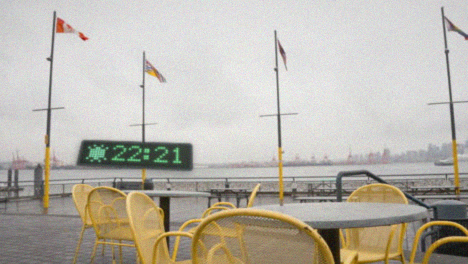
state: 22:21
